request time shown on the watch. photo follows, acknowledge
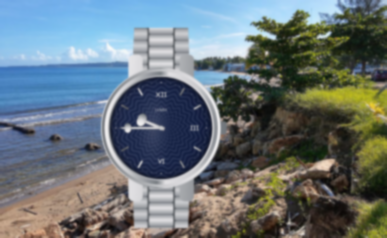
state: 9:45
